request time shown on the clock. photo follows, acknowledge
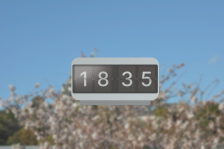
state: 18:35
